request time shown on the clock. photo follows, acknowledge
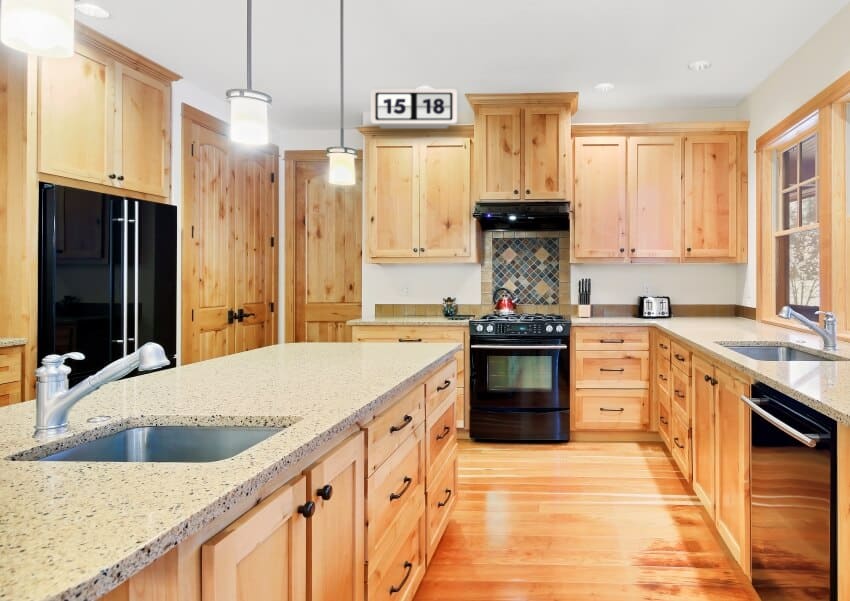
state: 15:18
